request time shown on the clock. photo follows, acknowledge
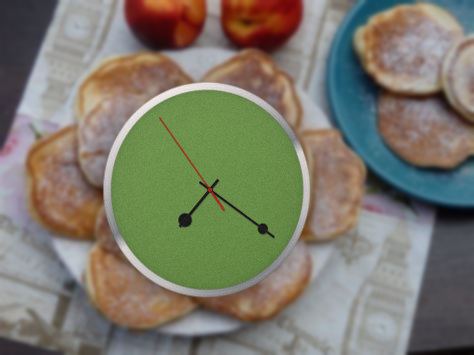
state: 7:20:54
